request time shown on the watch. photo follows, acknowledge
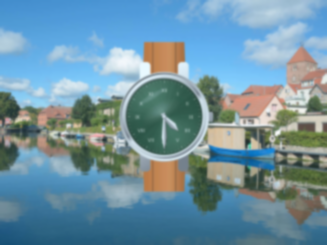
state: 4:30
